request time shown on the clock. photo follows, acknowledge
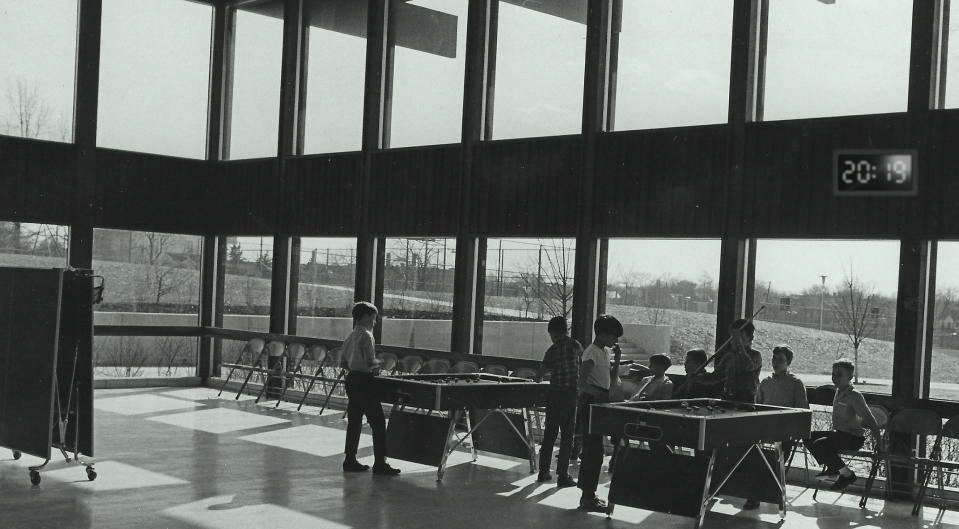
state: 20:19
